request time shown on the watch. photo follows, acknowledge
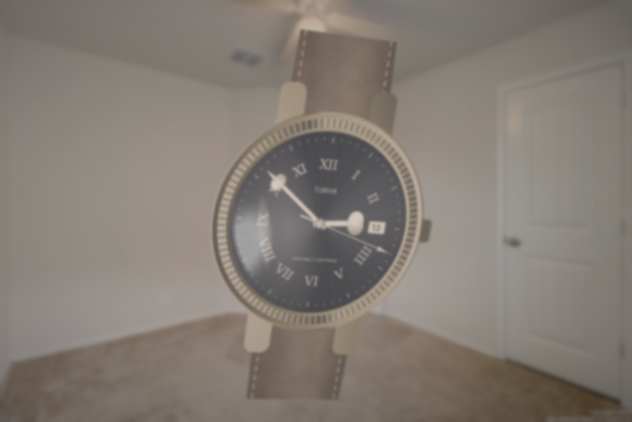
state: 2:51:18
